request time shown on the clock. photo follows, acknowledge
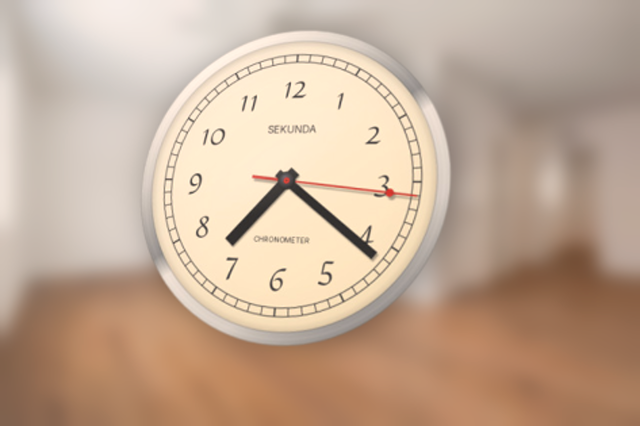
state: 7:21:16
